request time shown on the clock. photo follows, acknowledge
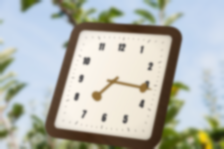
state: 7:16
